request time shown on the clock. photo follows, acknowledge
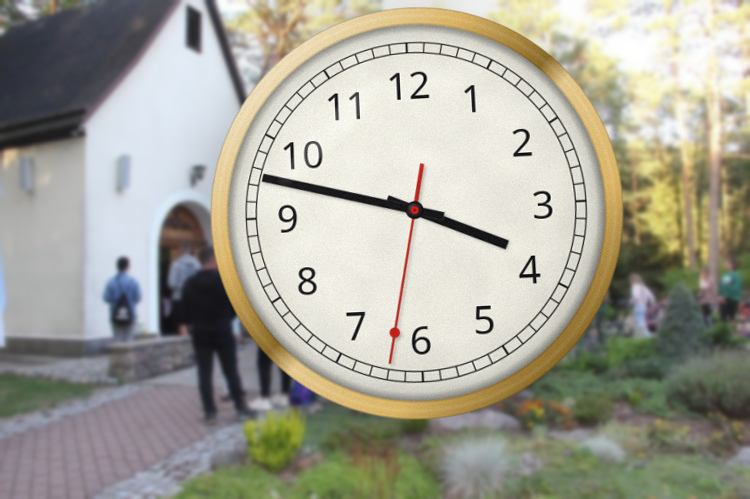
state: 3:47:32
